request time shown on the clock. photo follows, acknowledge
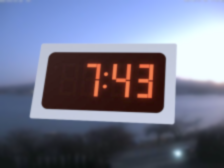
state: 7:43
